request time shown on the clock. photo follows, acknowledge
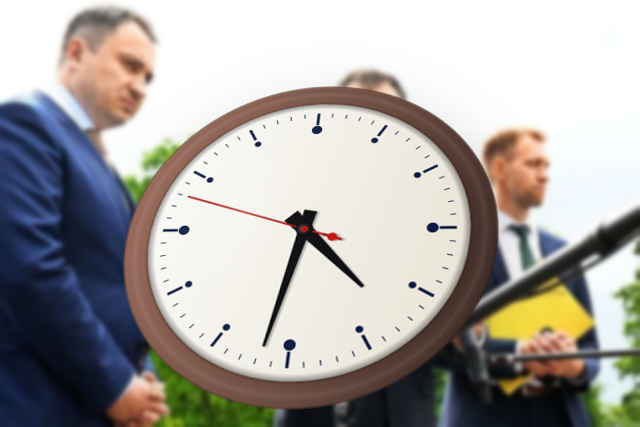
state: 4:31:48
